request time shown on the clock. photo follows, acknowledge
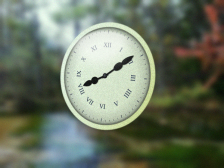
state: 8:09
